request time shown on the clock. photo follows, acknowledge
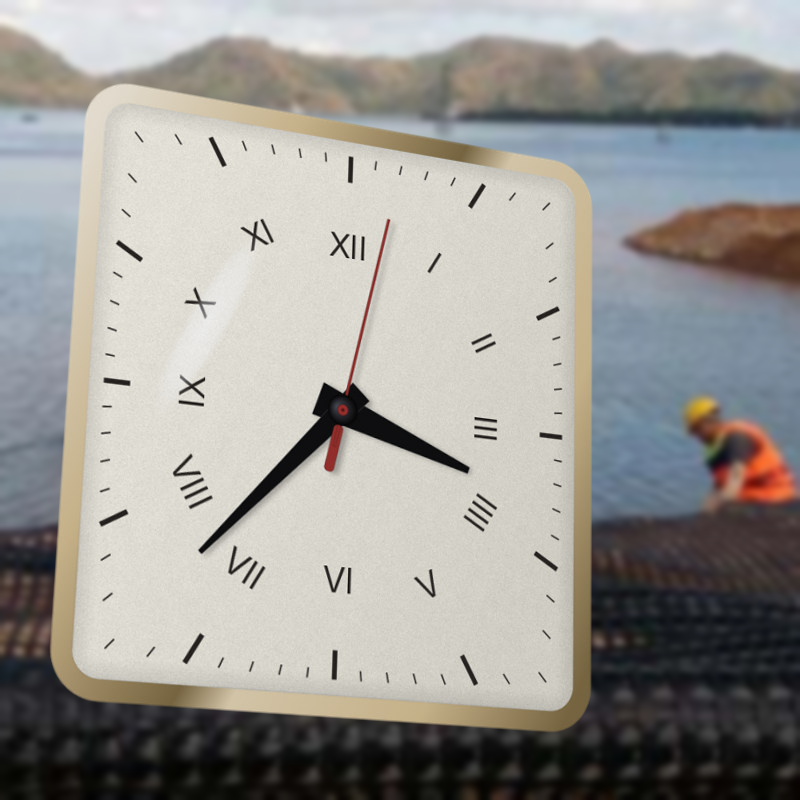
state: 3:37:02
